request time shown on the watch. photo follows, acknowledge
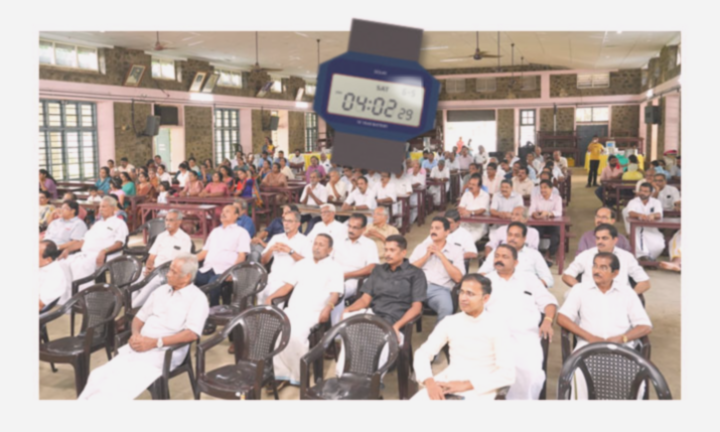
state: 4:02:29
